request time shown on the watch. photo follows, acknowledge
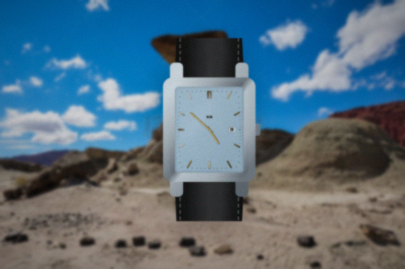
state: 4:52
